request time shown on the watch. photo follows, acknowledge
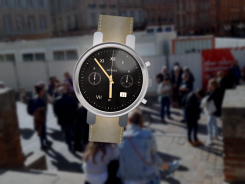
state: 5:53
